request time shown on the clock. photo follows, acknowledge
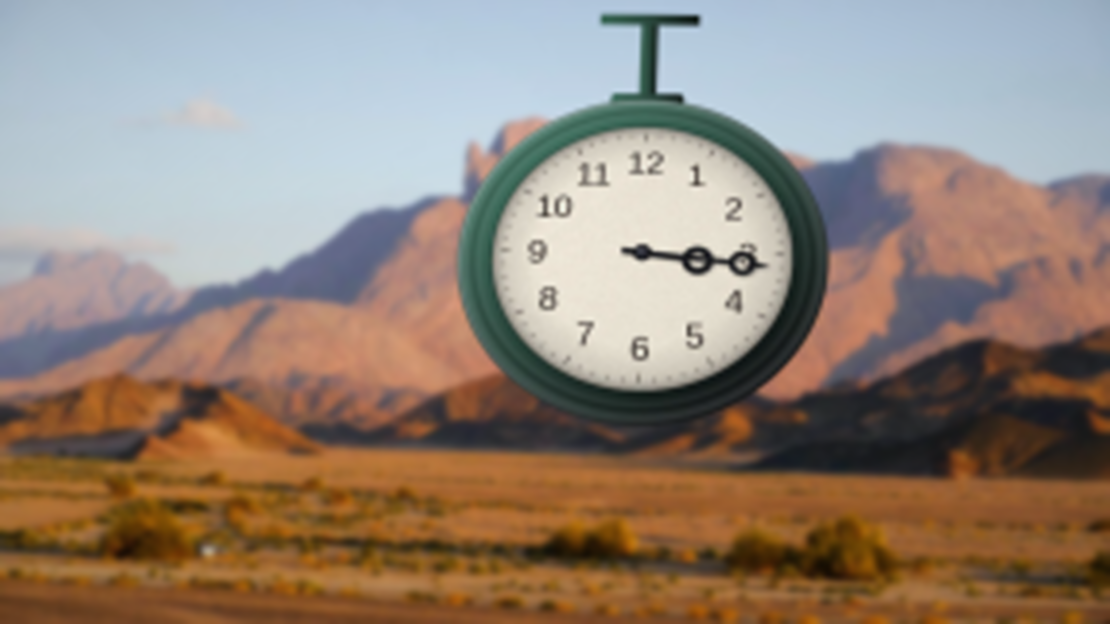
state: 3:16
